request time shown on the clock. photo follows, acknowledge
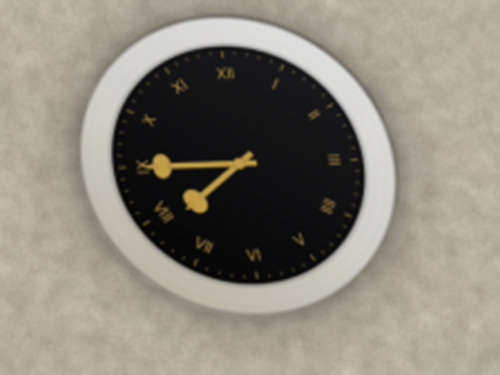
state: 7:45
